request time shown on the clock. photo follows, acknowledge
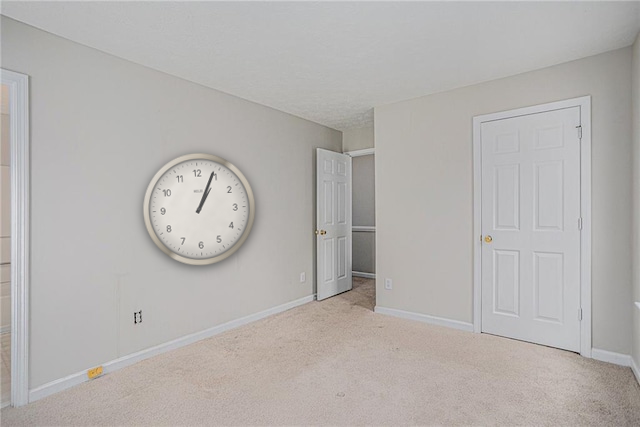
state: 1:04
